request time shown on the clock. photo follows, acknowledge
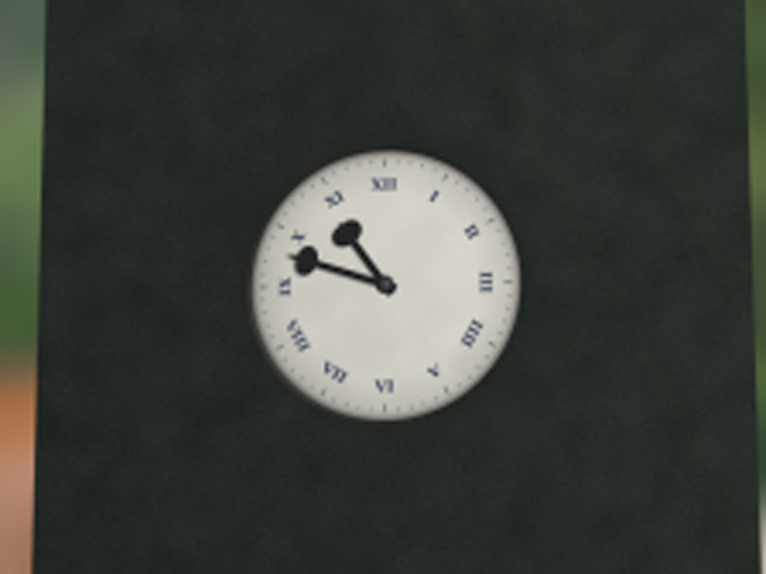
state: 10:48
